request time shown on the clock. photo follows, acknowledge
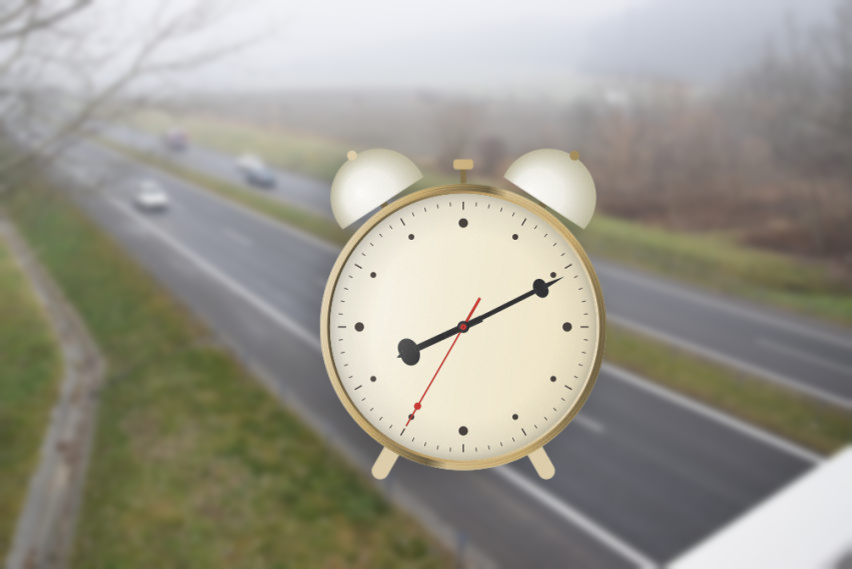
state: 8:10:35
